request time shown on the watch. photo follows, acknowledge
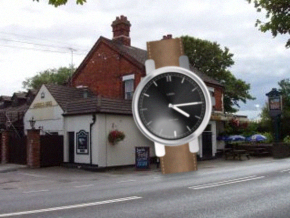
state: 4:15
